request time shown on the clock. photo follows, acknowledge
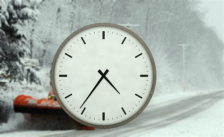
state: 4:36
